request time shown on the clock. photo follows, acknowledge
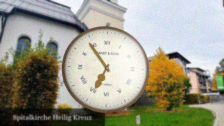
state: 6:54
